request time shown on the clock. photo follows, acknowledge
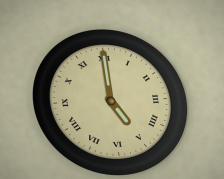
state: 5:00
